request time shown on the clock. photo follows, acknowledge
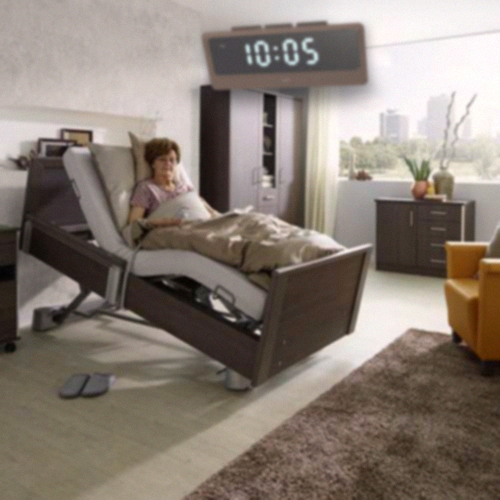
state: 10:05
